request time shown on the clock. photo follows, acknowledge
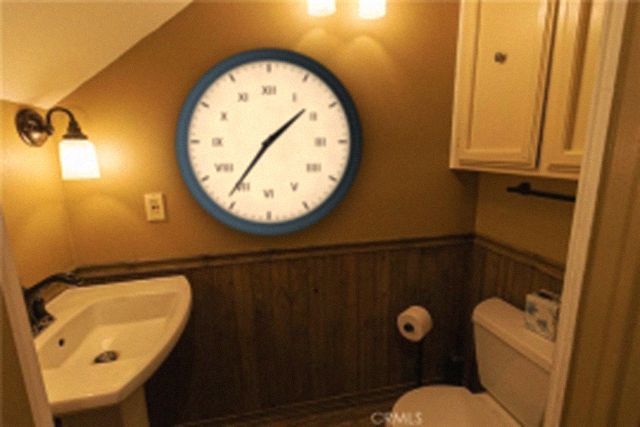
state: 1:36
